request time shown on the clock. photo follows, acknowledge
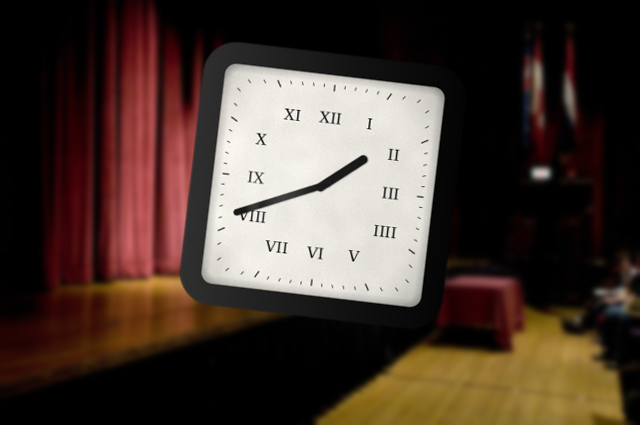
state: 1:41
